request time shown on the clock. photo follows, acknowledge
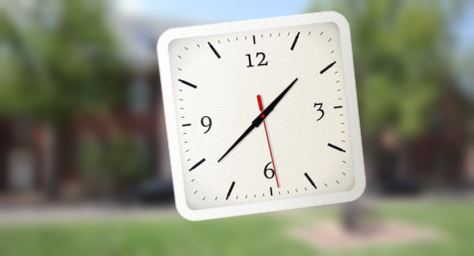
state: 1:38:29
